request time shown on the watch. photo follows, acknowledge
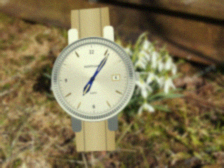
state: 7:06
